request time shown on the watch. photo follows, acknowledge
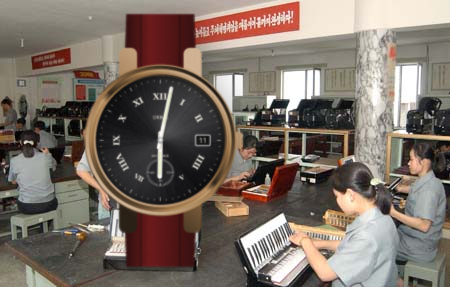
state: 6:02
